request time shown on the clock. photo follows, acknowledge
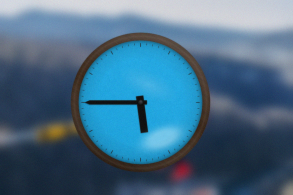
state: 5:45
